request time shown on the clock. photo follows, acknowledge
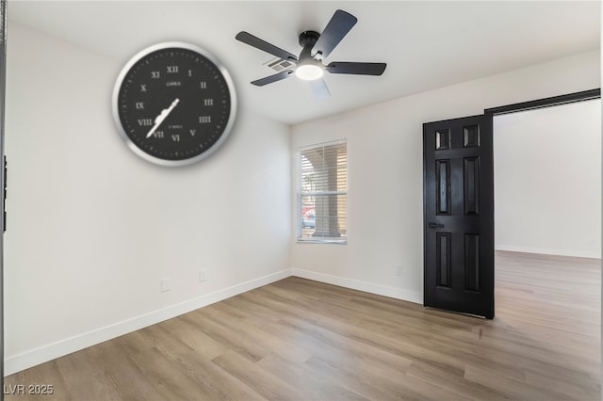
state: 7:37
